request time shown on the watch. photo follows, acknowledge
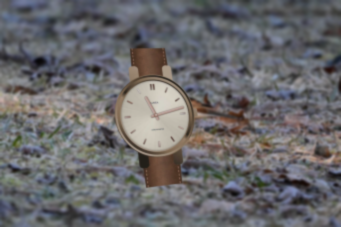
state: 11:13
